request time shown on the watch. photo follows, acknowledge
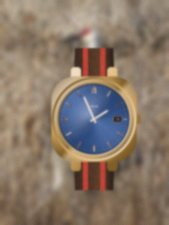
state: 1:56
